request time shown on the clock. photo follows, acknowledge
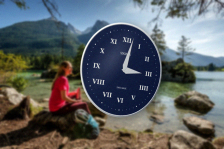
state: 3:02
